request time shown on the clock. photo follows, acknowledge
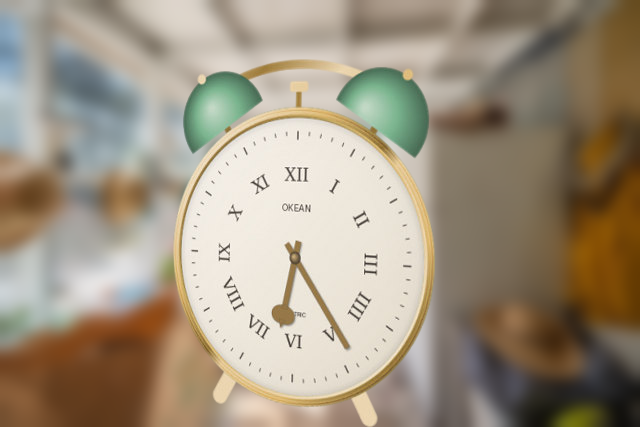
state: 6:24
